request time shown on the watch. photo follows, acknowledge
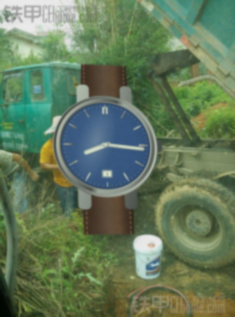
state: 8:16
